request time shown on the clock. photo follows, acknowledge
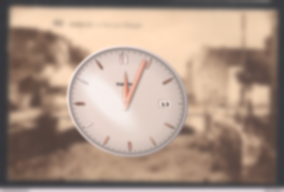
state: 12:04
